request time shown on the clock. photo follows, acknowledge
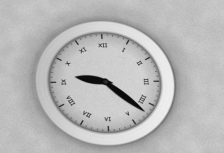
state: 9:22
